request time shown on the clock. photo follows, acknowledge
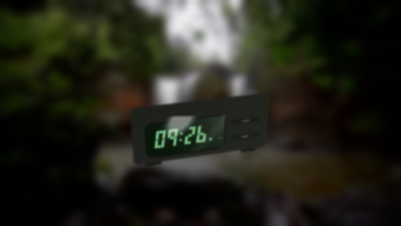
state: 9:26
